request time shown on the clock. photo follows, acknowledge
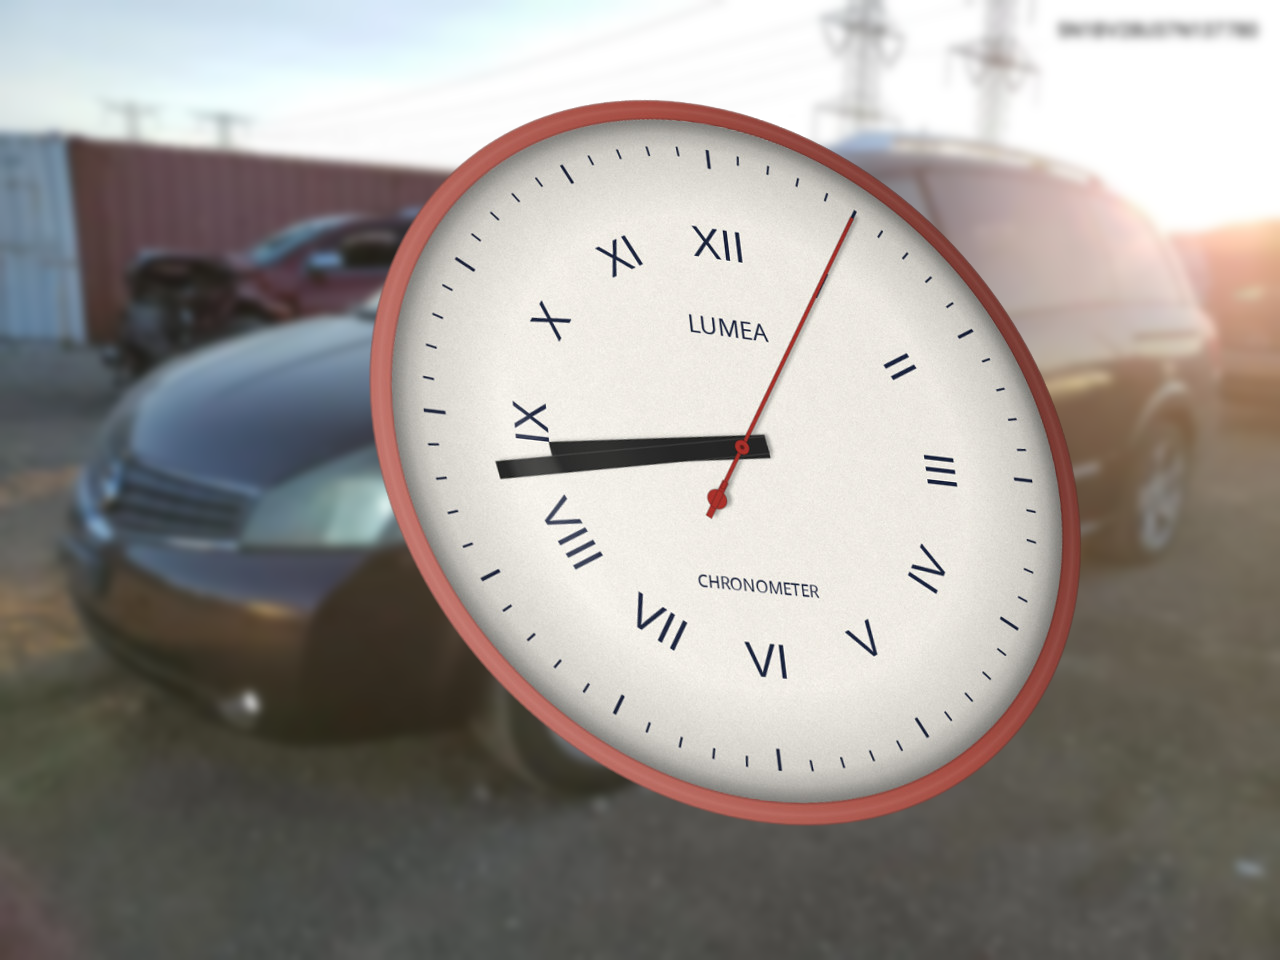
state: 8:43:05
